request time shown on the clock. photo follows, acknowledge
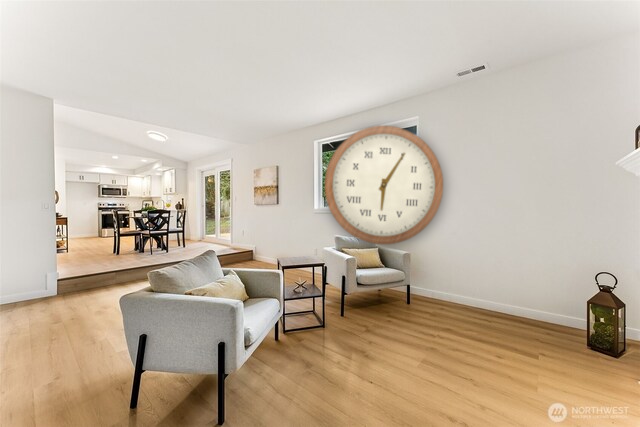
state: 6:05
